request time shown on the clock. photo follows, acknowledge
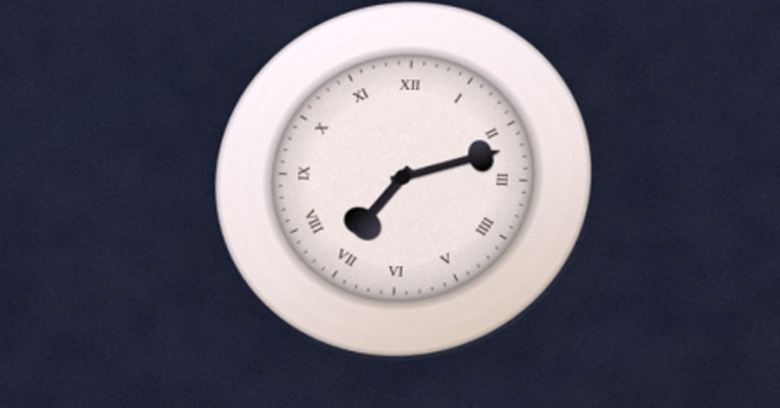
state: 7:12
